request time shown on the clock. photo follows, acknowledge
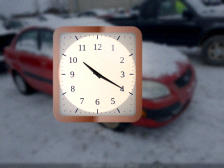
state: 10:20
